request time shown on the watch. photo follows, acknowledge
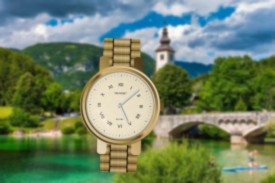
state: 5:08
